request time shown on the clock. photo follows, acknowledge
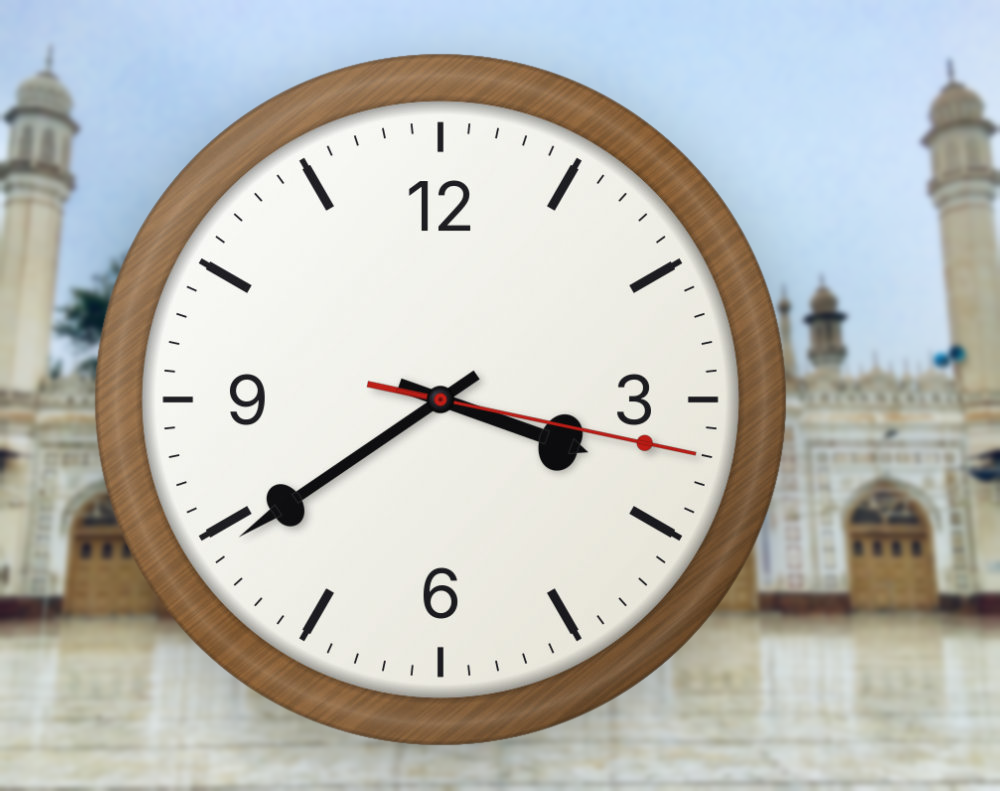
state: 3:39:17
